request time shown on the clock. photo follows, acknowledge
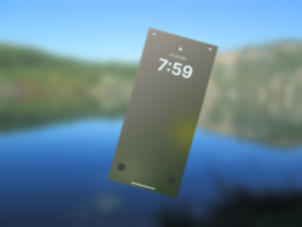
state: 7:59
